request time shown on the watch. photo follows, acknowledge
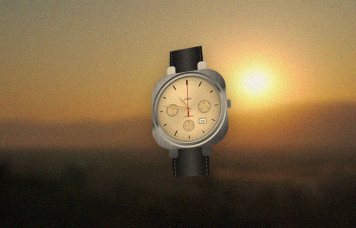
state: 10:47
